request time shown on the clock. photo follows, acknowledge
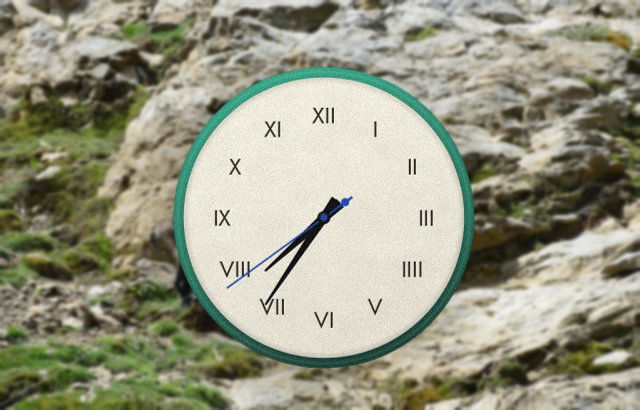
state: 7:35:39
